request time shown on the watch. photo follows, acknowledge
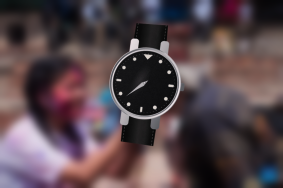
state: 7:38
